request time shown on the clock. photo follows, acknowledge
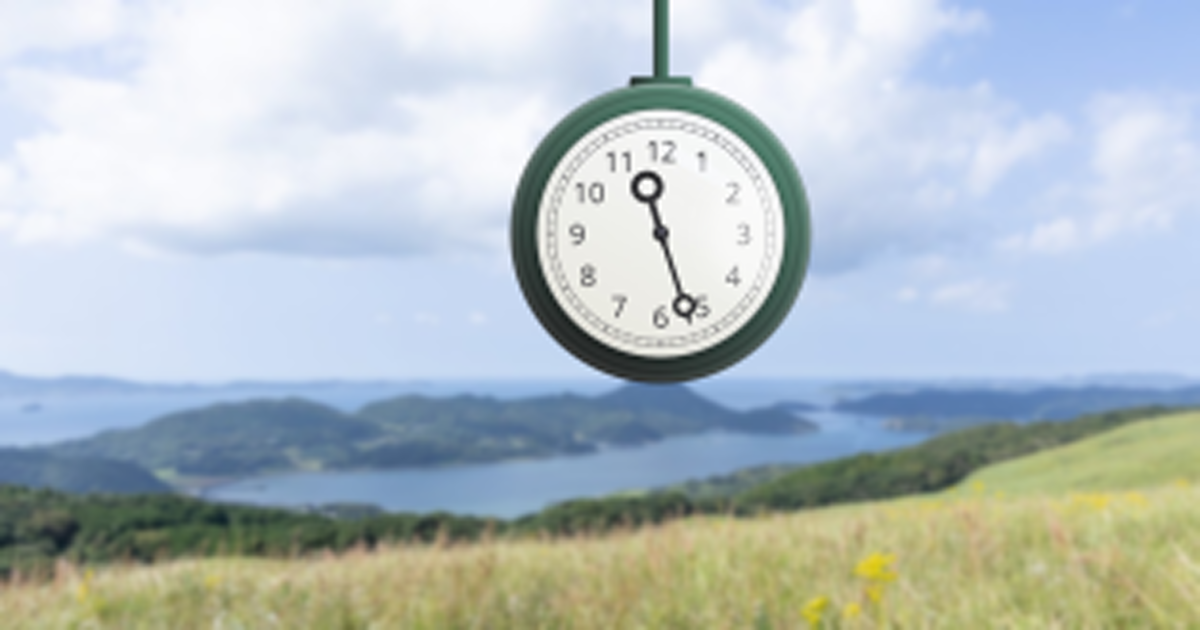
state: 11:27
